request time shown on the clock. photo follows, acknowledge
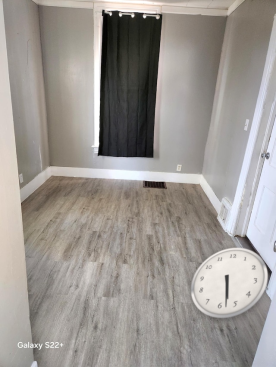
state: 5:28
